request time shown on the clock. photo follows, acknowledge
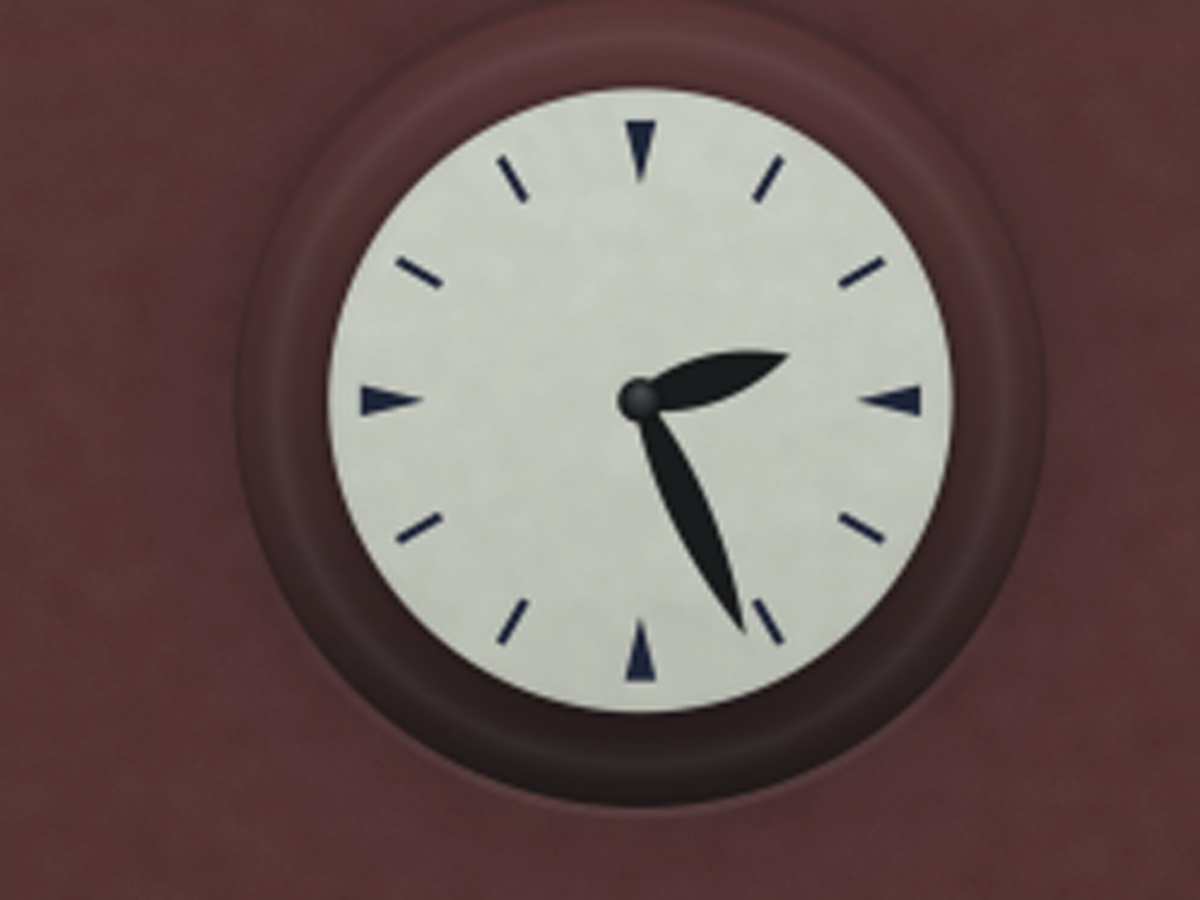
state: 2:26
